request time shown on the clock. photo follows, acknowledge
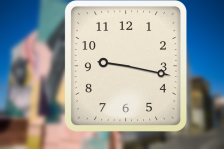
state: 9:17
